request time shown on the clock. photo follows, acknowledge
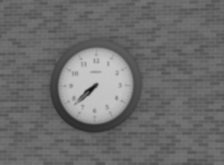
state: 7:38
